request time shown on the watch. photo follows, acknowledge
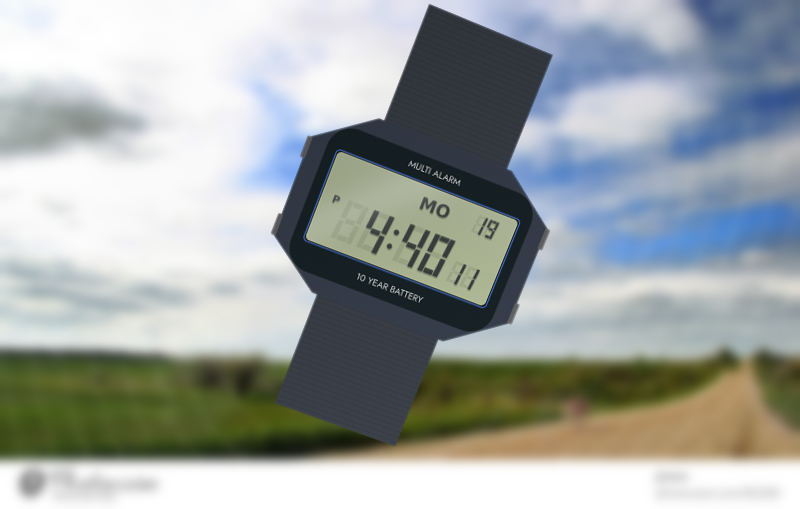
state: 4:40:11
